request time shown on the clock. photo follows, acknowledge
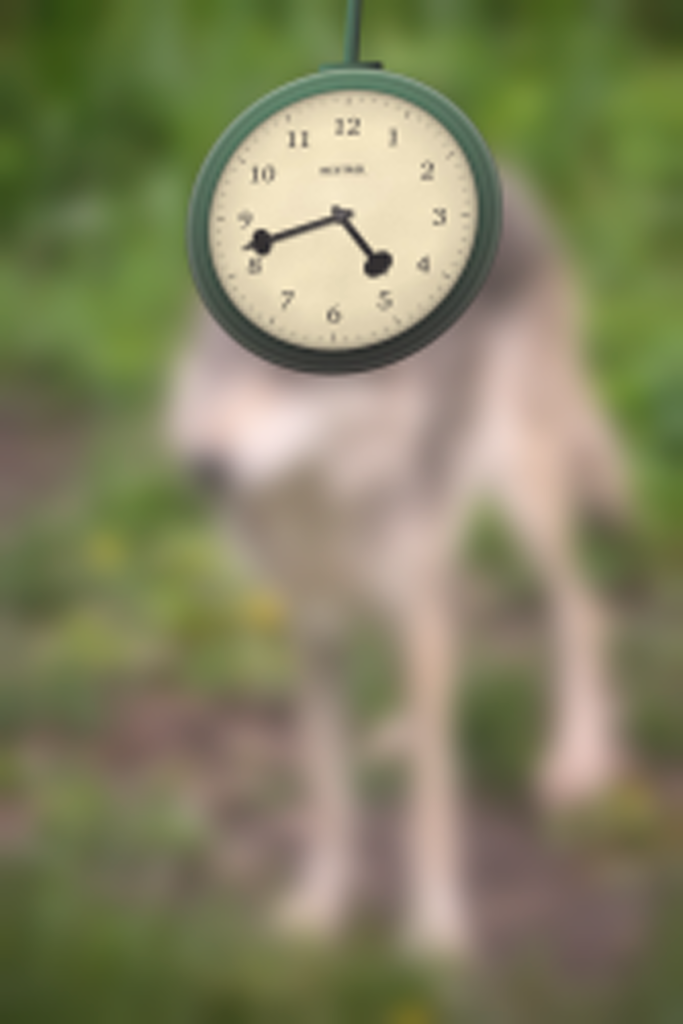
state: 4:42
